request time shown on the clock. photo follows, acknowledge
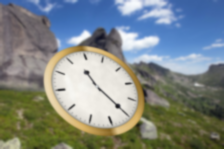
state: 11:25
